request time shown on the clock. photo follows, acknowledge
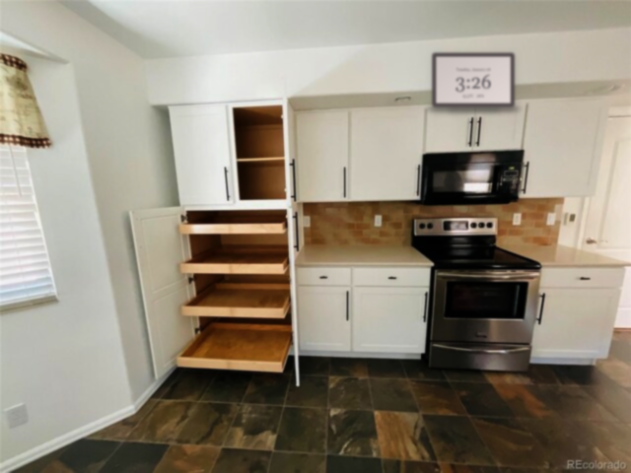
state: 3:26
